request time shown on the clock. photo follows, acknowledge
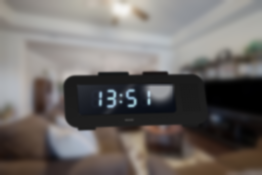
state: 13:51
